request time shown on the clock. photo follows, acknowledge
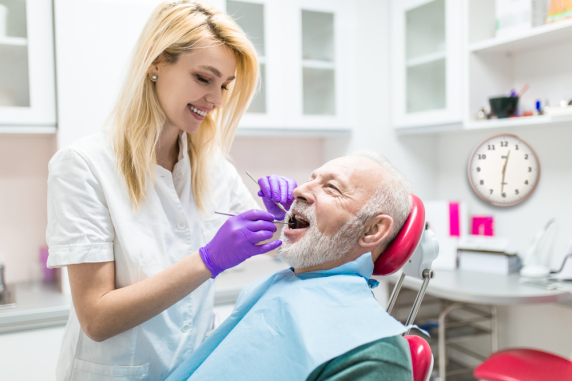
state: 12:31
